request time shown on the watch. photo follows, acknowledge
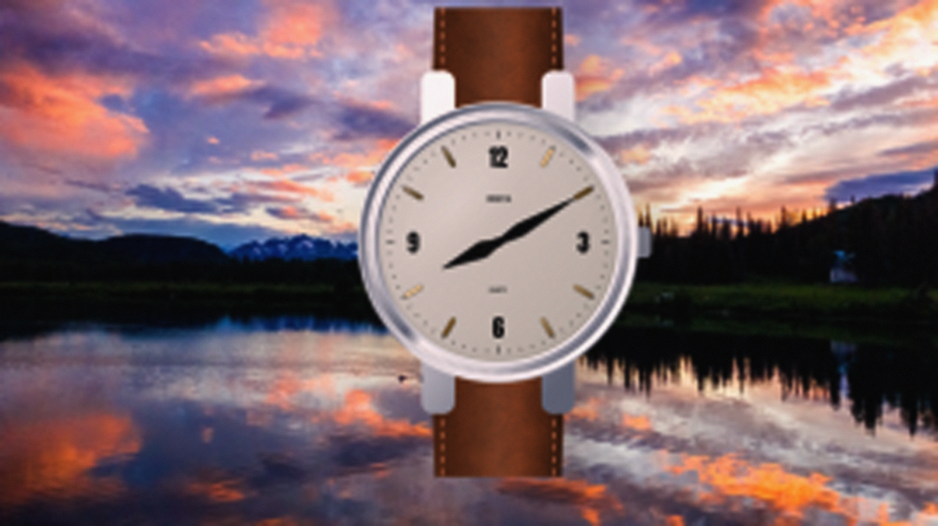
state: 8:10
